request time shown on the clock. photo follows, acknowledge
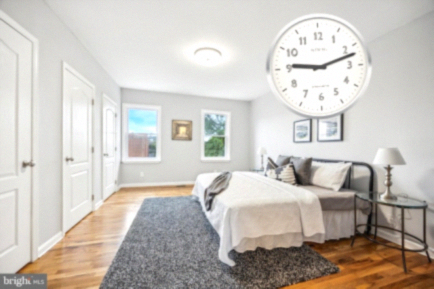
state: 9:12
